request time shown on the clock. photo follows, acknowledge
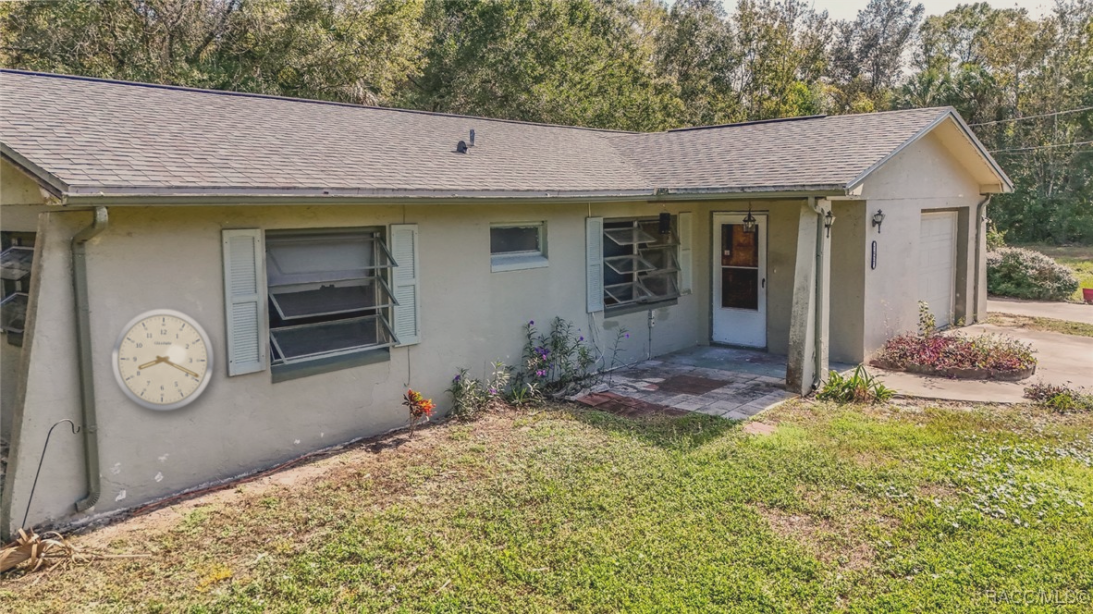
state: 8:19
